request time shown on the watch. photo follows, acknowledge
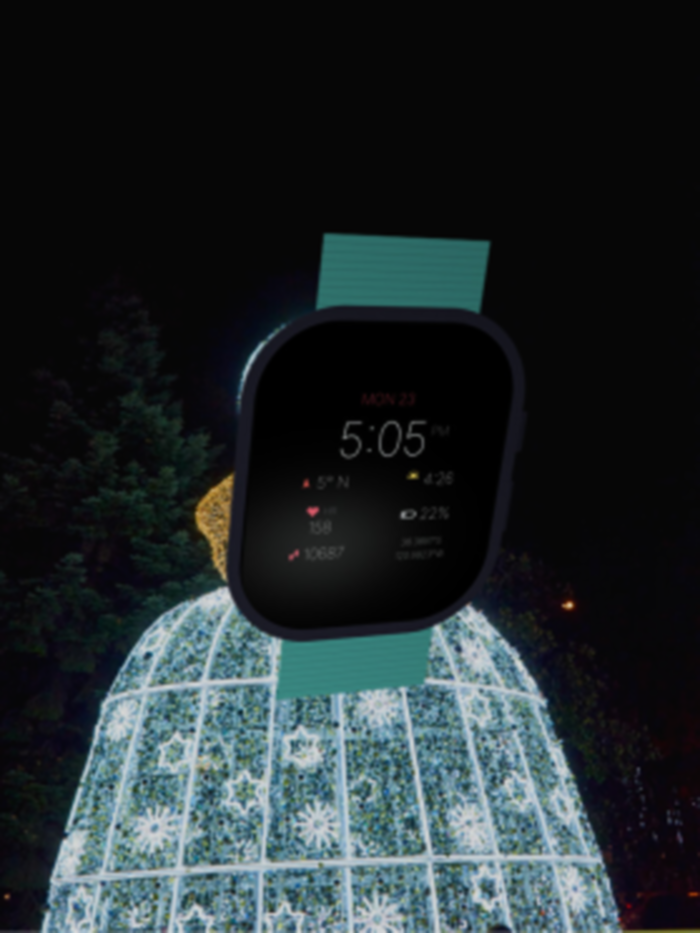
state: 5:05
